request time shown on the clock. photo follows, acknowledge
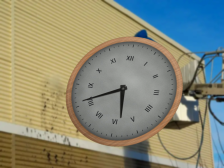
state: 5:41
